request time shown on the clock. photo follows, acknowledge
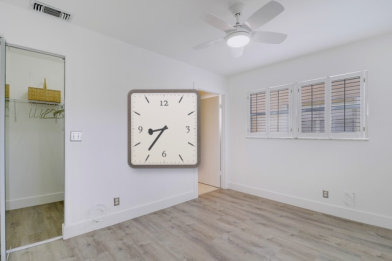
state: 8:36
